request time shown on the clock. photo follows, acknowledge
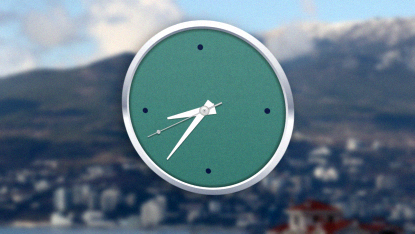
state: 8:36:41
